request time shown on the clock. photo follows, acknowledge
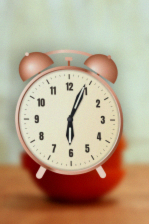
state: 6:04
